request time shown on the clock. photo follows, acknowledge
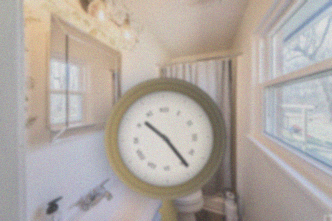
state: 10:24
